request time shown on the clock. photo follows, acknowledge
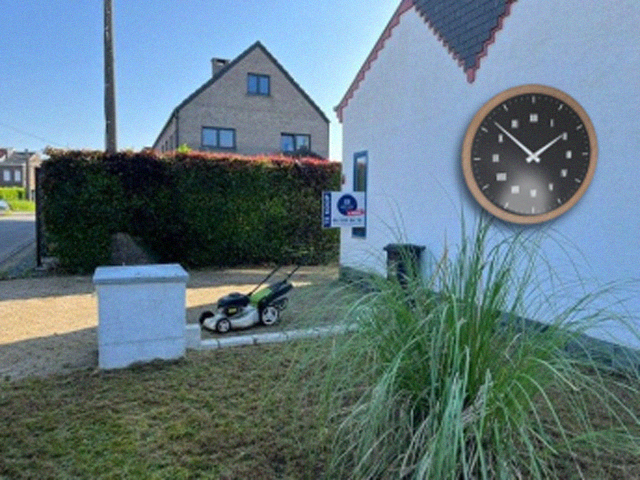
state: 1:52
